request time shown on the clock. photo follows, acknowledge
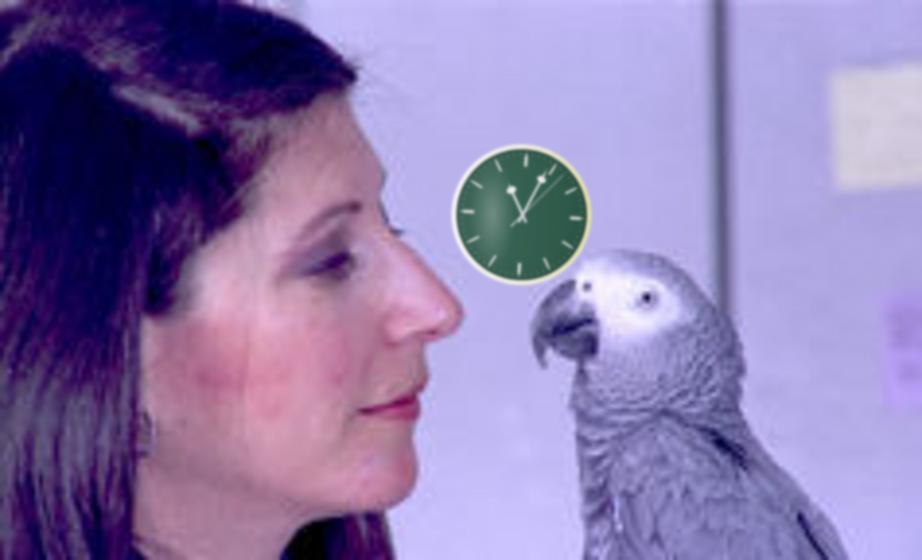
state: 11:04:07
